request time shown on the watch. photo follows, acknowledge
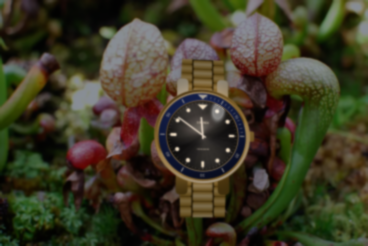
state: 11:51
